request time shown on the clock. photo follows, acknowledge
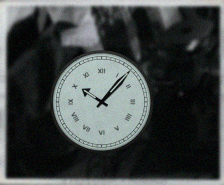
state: 10:07
